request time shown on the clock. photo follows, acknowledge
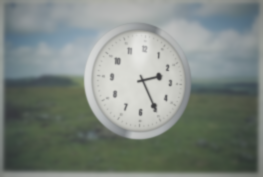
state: 2:25
